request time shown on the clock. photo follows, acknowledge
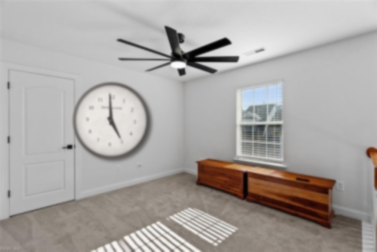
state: 4:59
